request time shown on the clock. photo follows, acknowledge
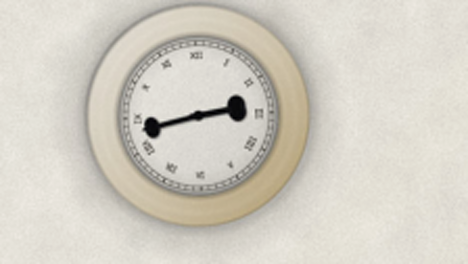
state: 2:43
